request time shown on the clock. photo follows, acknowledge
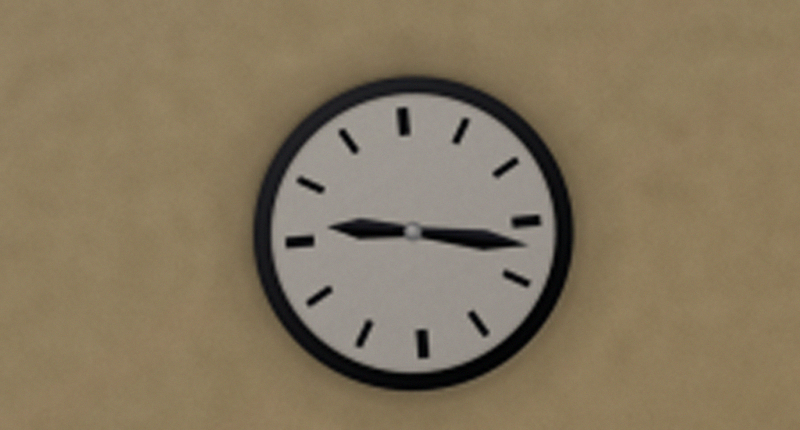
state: 9:17
